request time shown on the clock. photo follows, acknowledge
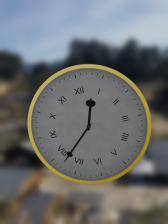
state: 12:38
